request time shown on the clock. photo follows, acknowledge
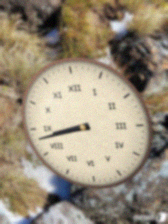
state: 8:43
